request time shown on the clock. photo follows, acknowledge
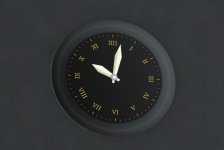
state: 10:02
